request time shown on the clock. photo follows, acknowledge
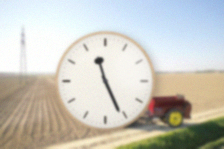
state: 11:26
